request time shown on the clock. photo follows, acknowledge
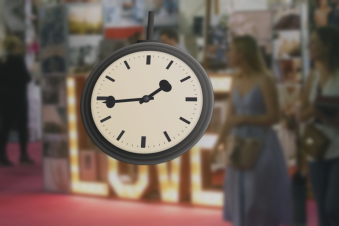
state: 1:44
